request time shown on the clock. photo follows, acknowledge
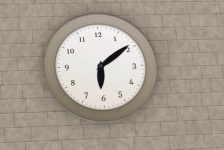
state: 6:09
